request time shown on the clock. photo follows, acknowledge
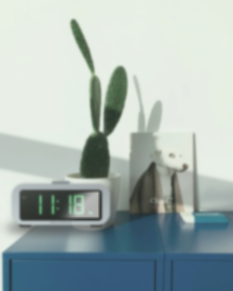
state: 11:18
